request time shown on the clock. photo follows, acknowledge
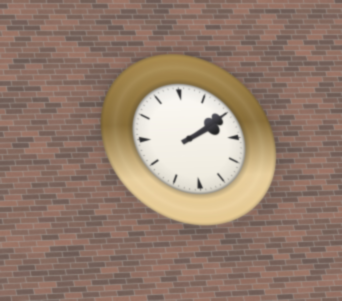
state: 2:10
